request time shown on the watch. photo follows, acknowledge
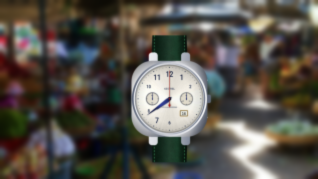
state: 7:39
